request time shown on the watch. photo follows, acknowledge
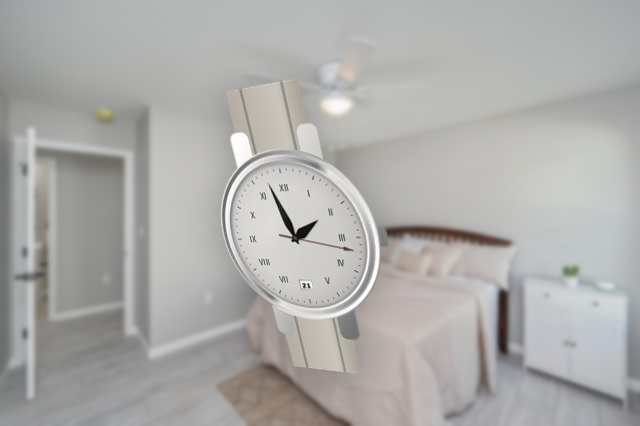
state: 1:57:17
